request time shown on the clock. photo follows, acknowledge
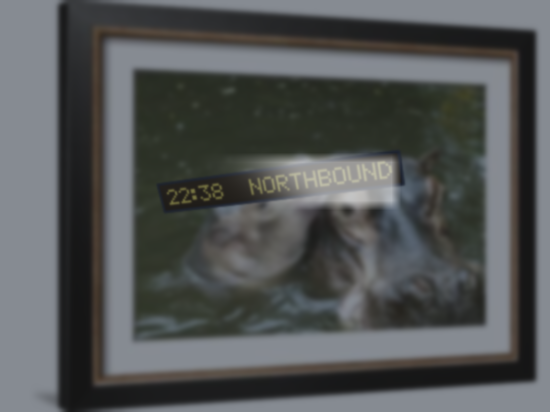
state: 22:38
